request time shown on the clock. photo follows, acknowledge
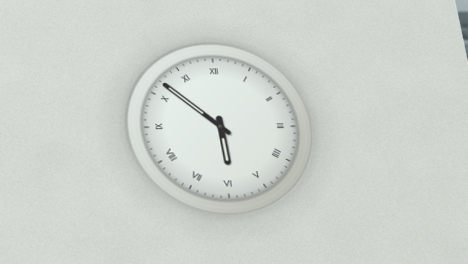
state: 5:52
